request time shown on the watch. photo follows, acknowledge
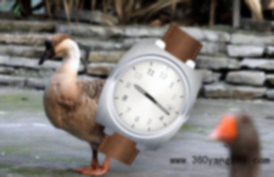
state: 9:17
